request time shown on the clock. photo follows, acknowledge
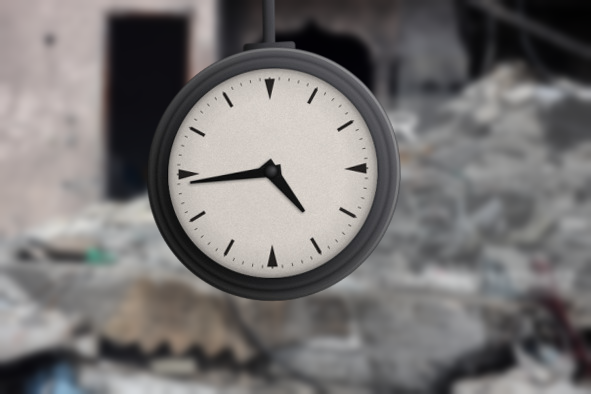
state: 4:44
